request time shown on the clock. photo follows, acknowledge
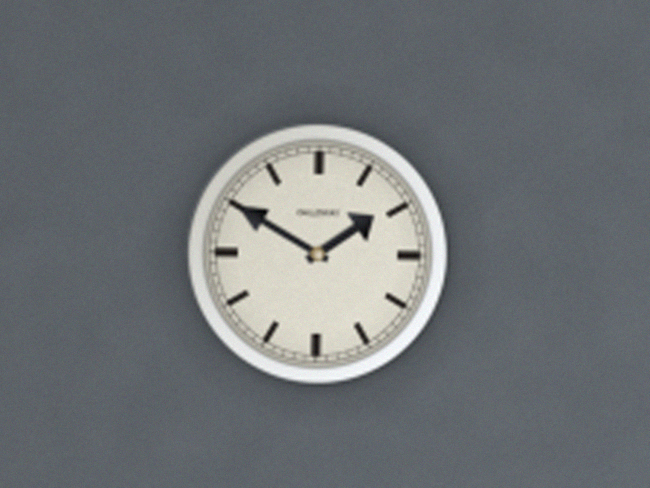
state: 1:50
